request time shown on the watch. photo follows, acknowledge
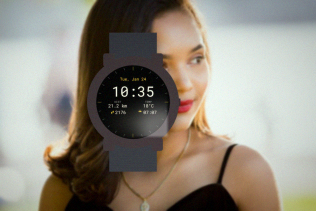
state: 10:35
